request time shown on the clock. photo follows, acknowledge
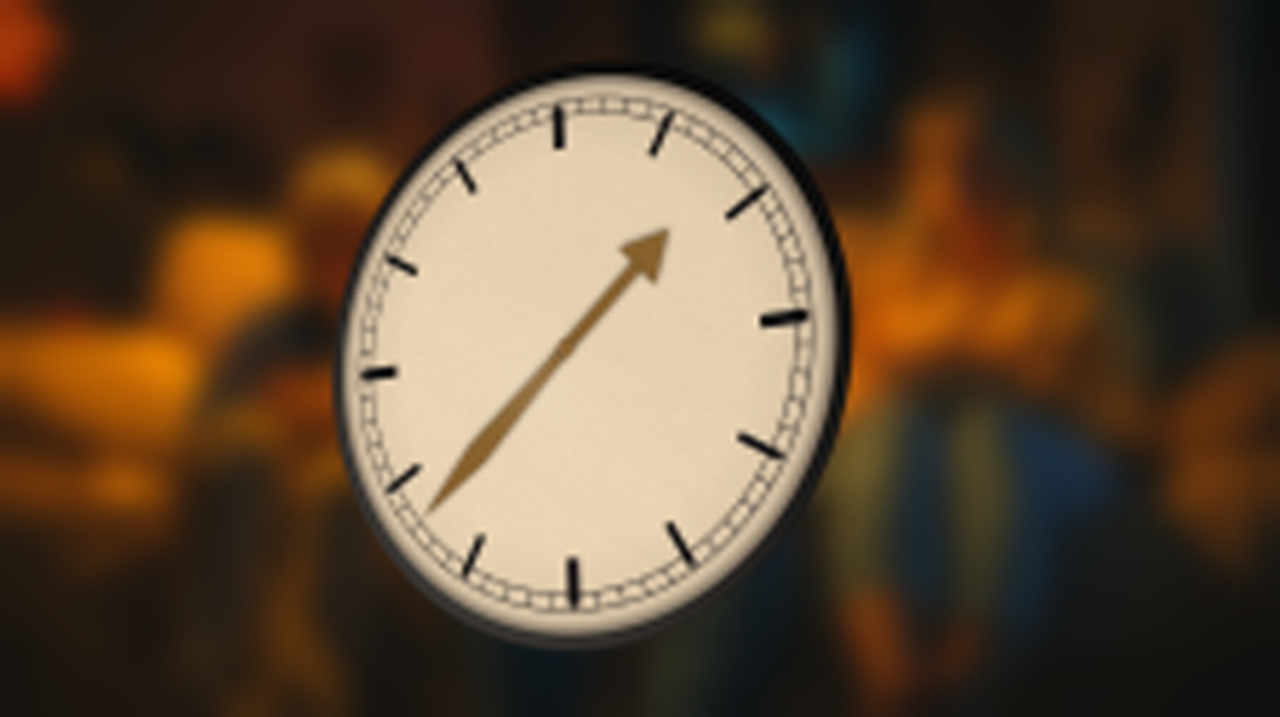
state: 1:38
